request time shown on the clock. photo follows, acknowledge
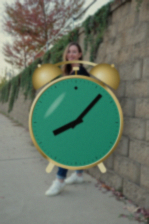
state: 8:07
